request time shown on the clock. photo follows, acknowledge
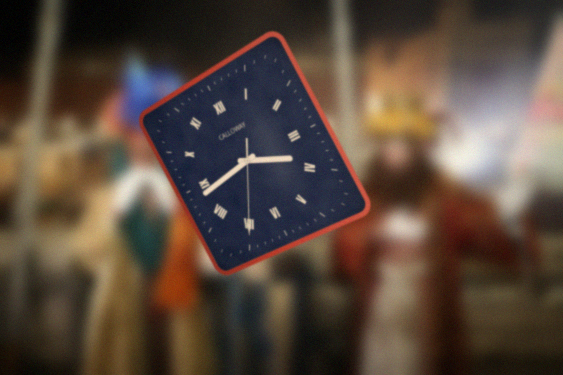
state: 3:43:35
